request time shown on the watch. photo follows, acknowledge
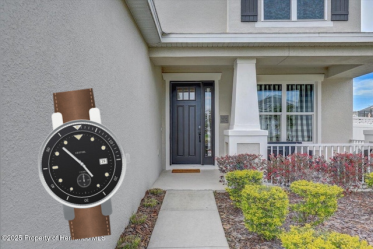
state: 4:53
